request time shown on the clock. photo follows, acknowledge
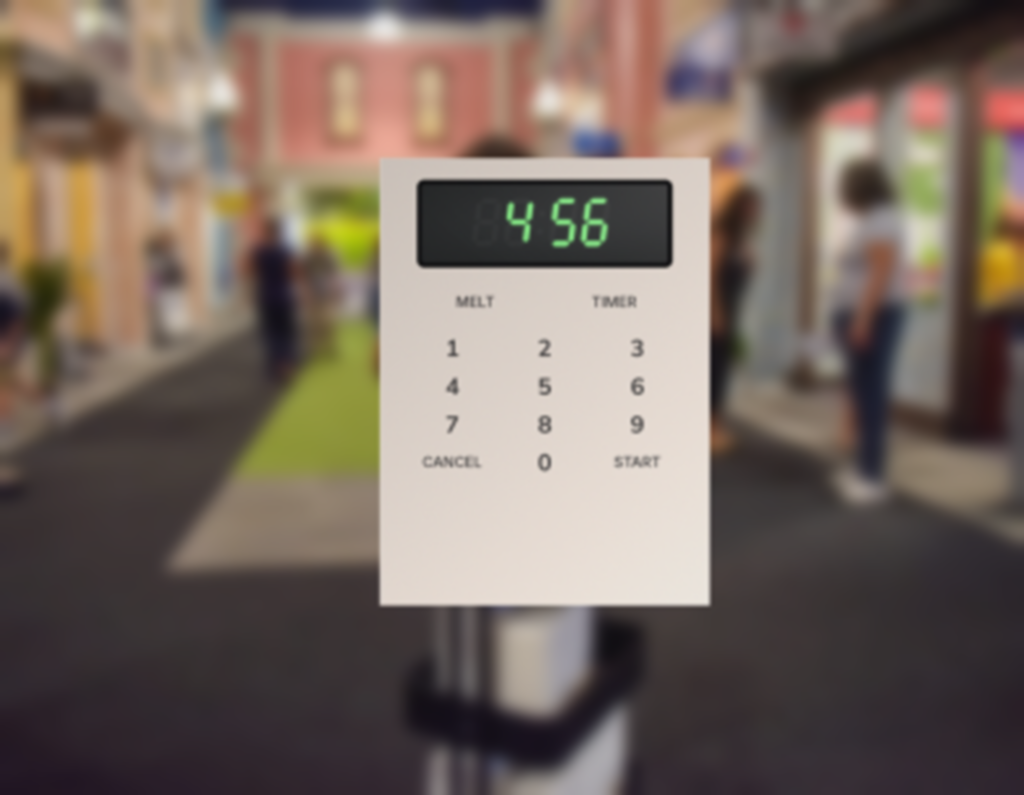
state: 4:56
